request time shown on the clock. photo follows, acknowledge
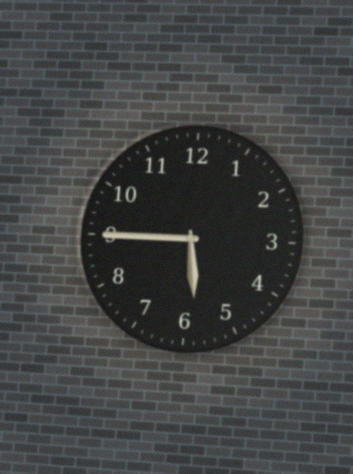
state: 5:45
